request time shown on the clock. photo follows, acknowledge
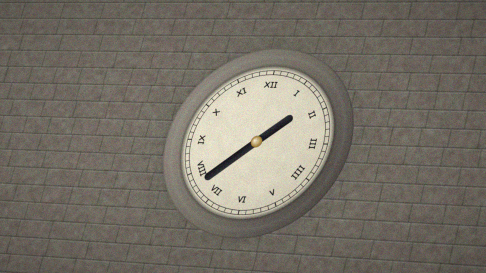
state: 1:38
